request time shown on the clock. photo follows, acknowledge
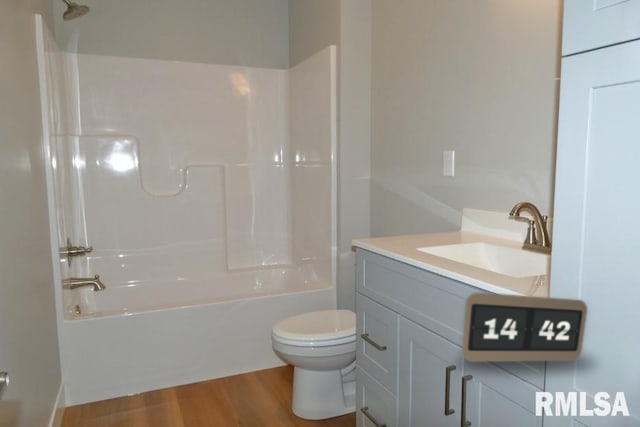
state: 14:42
